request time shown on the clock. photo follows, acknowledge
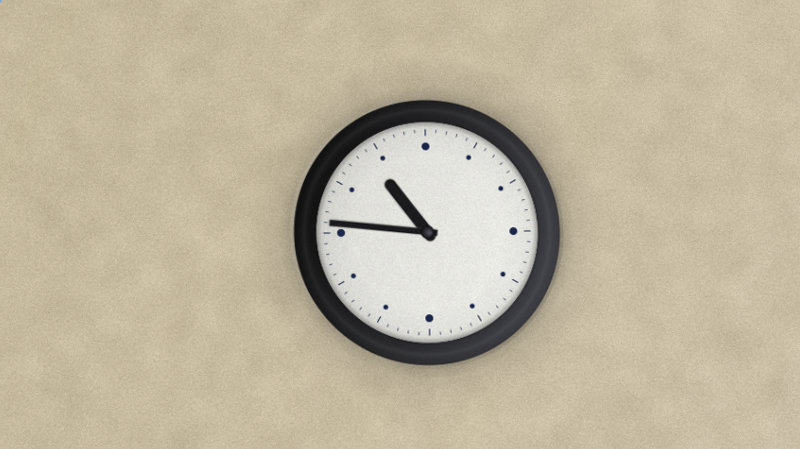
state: 10:46
